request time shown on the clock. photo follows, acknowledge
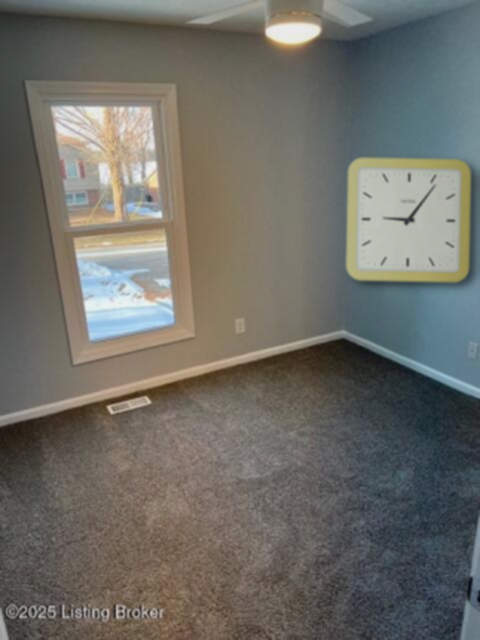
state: 9:06
